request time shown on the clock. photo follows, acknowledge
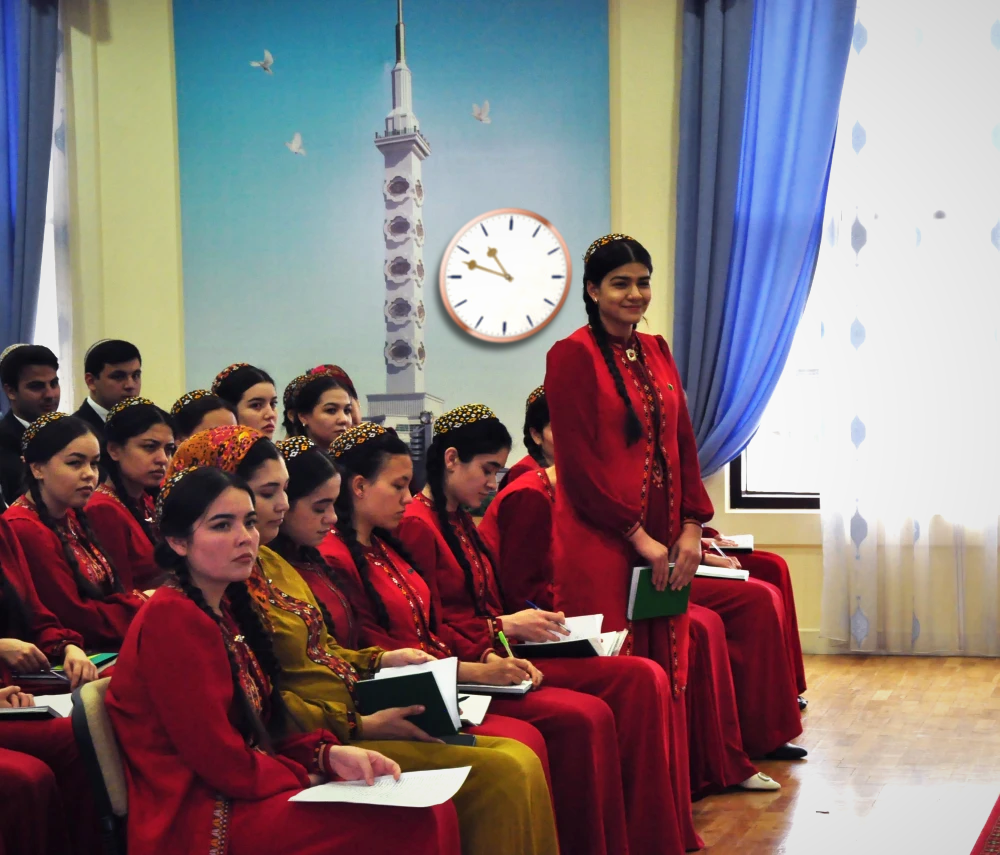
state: 10:48
